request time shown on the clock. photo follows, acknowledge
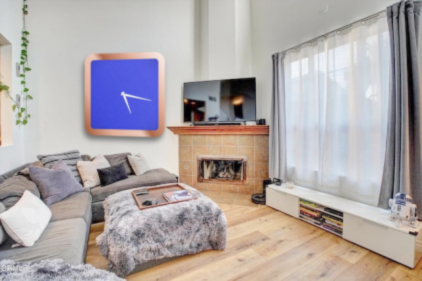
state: 5:17
